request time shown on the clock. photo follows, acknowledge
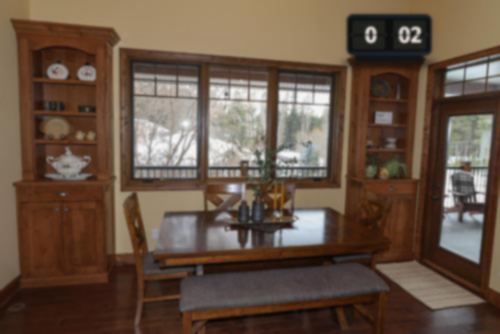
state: 0:02
